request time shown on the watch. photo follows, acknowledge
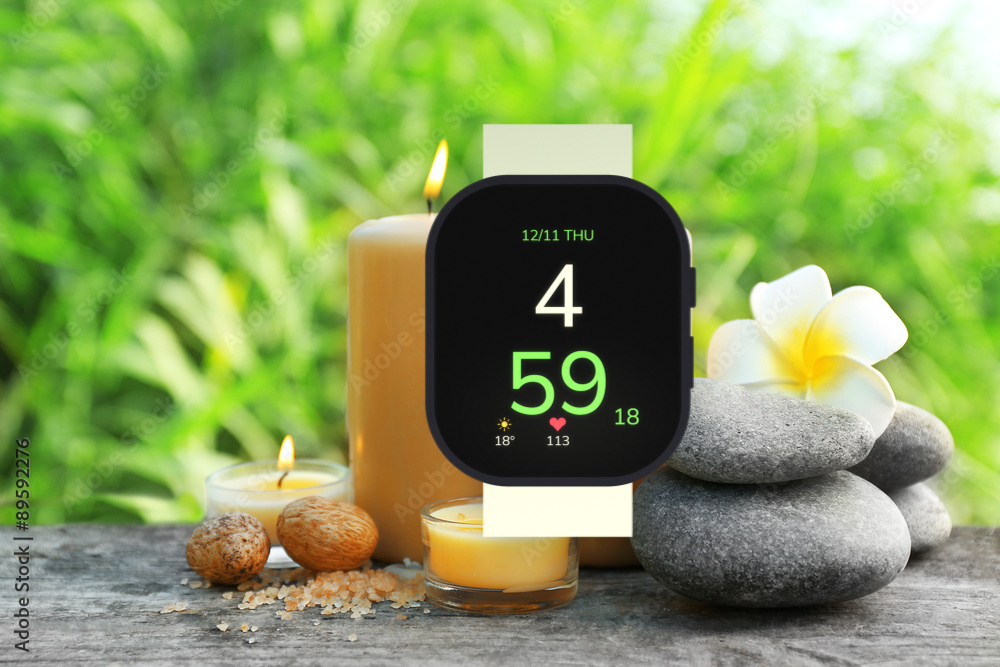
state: 4:59:18
